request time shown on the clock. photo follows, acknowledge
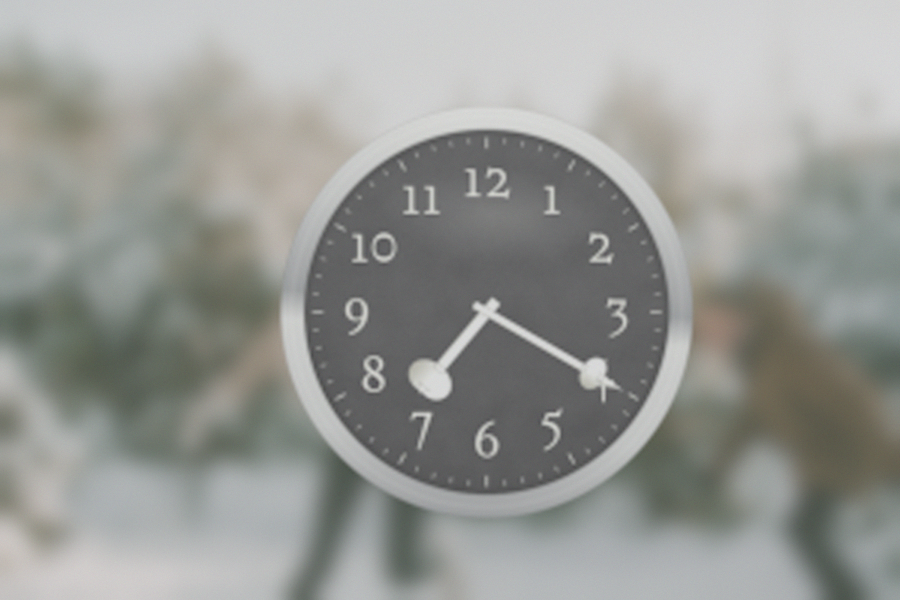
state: 7:20
